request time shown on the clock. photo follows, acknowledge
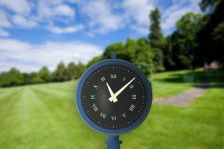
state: 11:08
